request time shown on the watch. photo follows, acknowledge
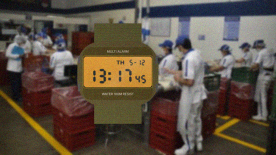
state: 13:17:45
